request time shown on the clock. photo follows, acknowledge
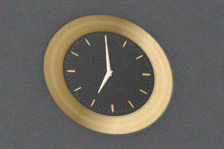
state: 7:00
